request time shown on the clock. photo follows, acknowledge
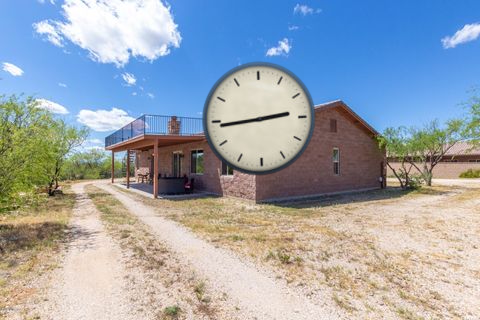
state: 2:44
